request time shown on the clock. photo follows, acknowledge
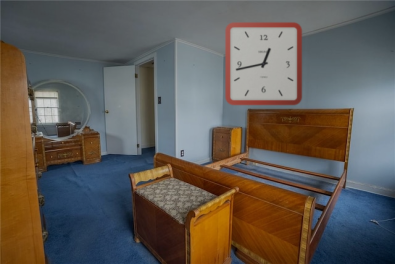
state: 12:43
